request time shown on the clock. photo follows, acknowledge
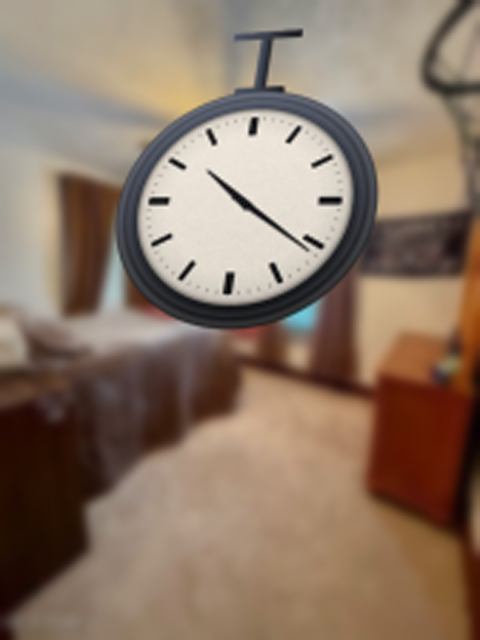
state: 10:21
